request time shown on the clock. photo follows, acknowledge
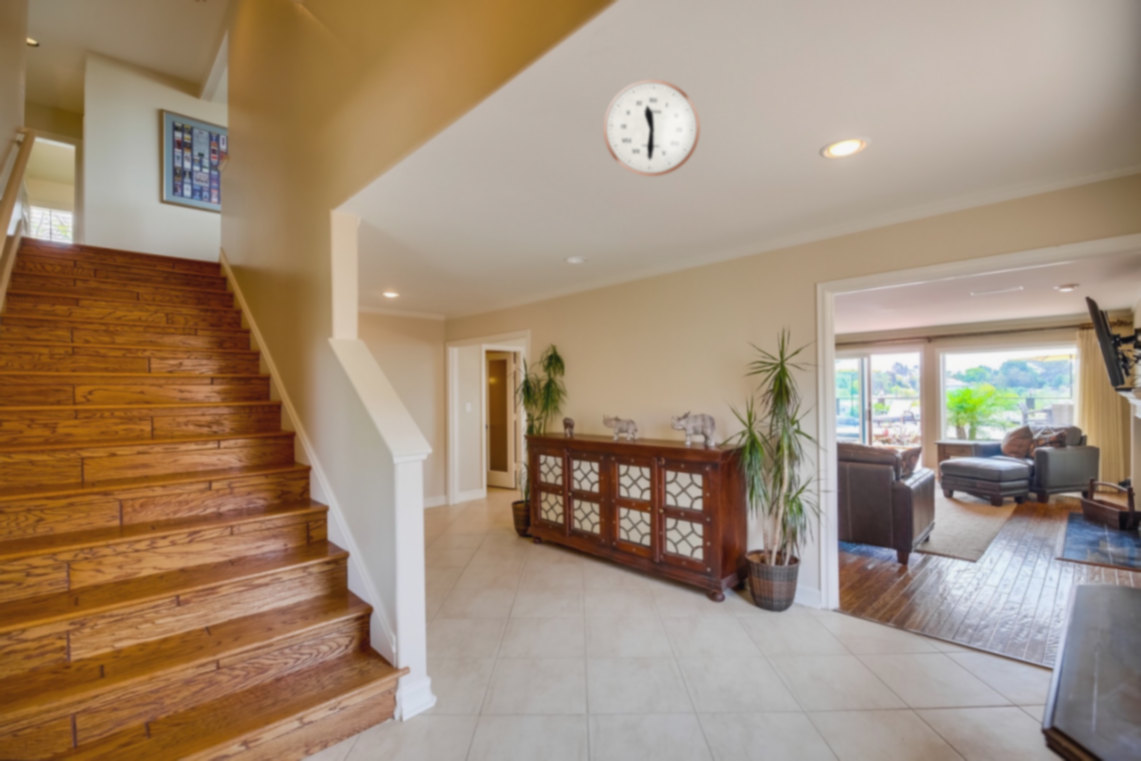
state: 11:30
